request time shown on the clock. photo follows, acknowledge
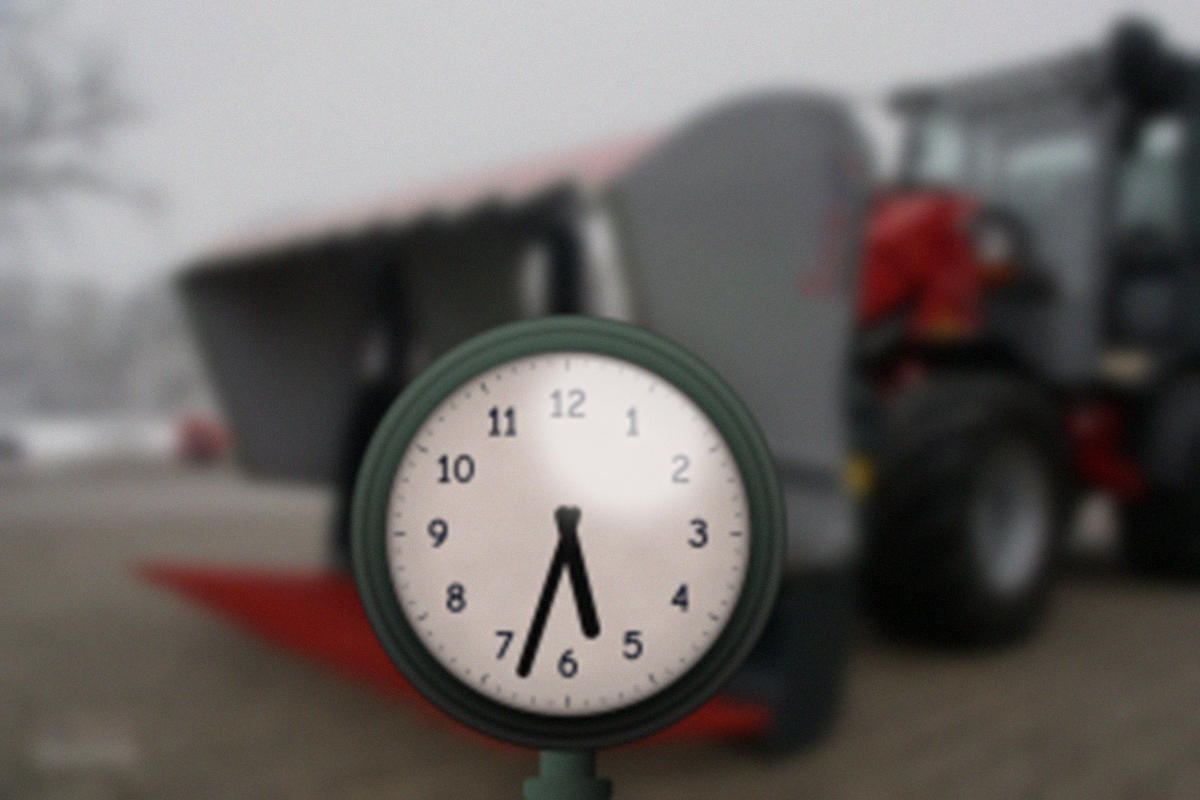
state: 5:33
